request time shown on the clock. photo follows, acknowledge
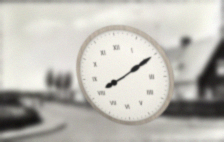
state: 8:10
